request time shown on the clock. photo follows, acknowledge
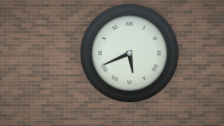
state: 5:41
